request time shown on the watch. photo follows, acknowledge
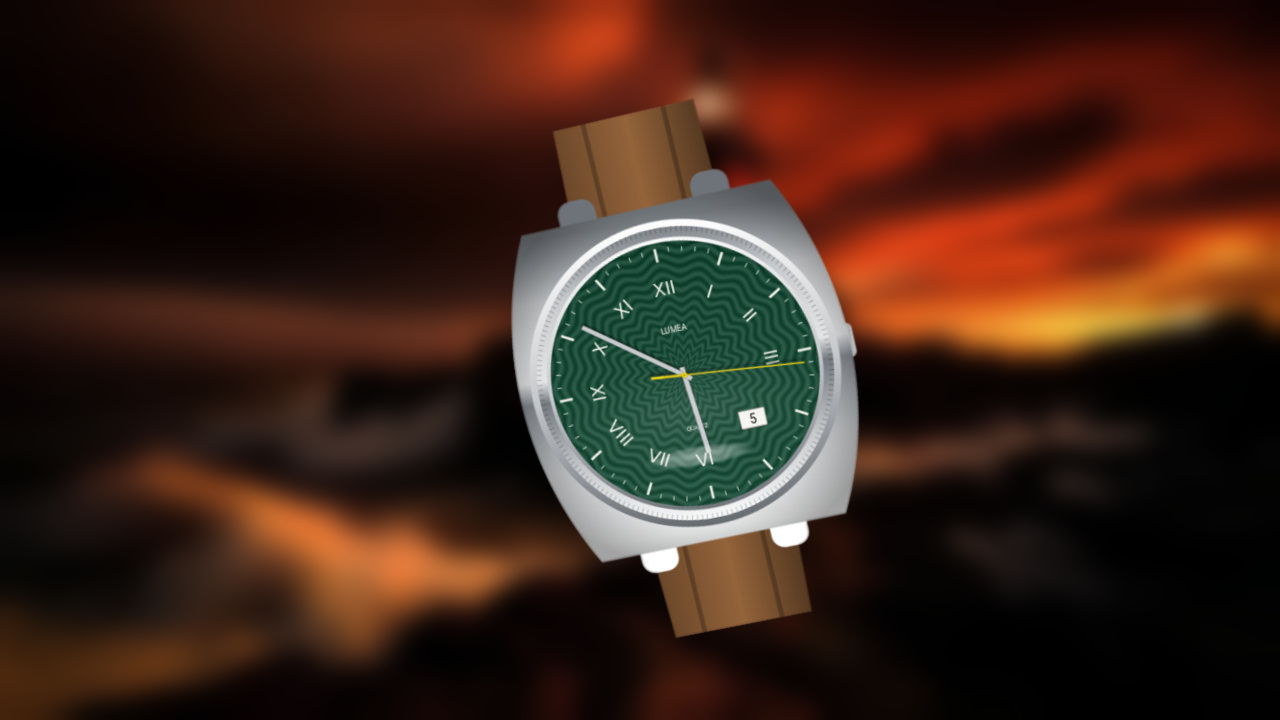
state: 5:51:16
